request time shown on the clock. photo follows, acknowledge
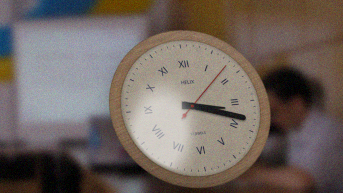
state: 3:18:08
